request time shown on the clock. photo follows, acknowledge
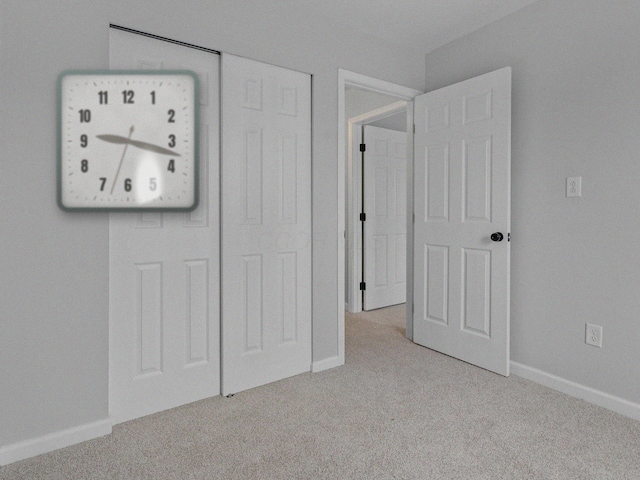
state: 9:17:33
